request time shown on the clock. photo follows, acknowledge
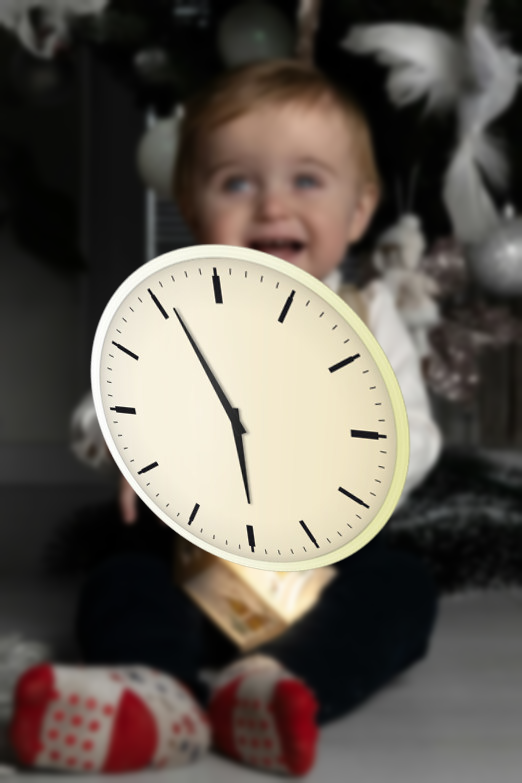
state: 5:56
